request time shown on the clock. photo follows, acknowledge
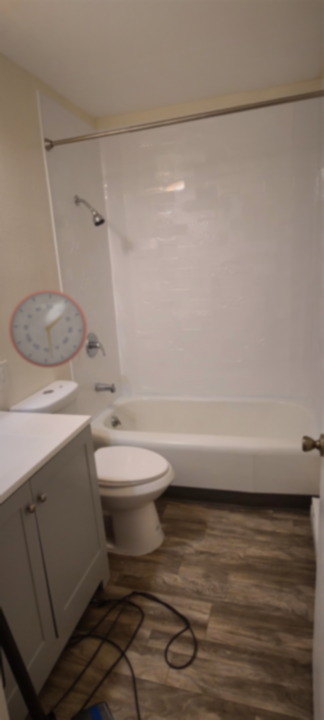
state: 1:28
